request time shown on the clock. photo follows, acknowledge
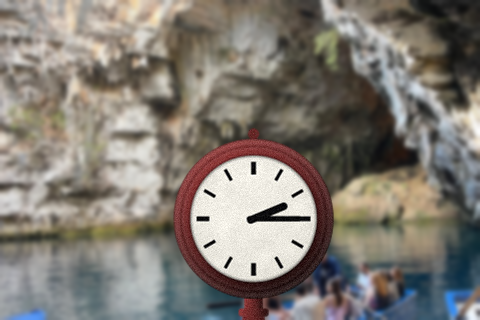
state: 2:15
